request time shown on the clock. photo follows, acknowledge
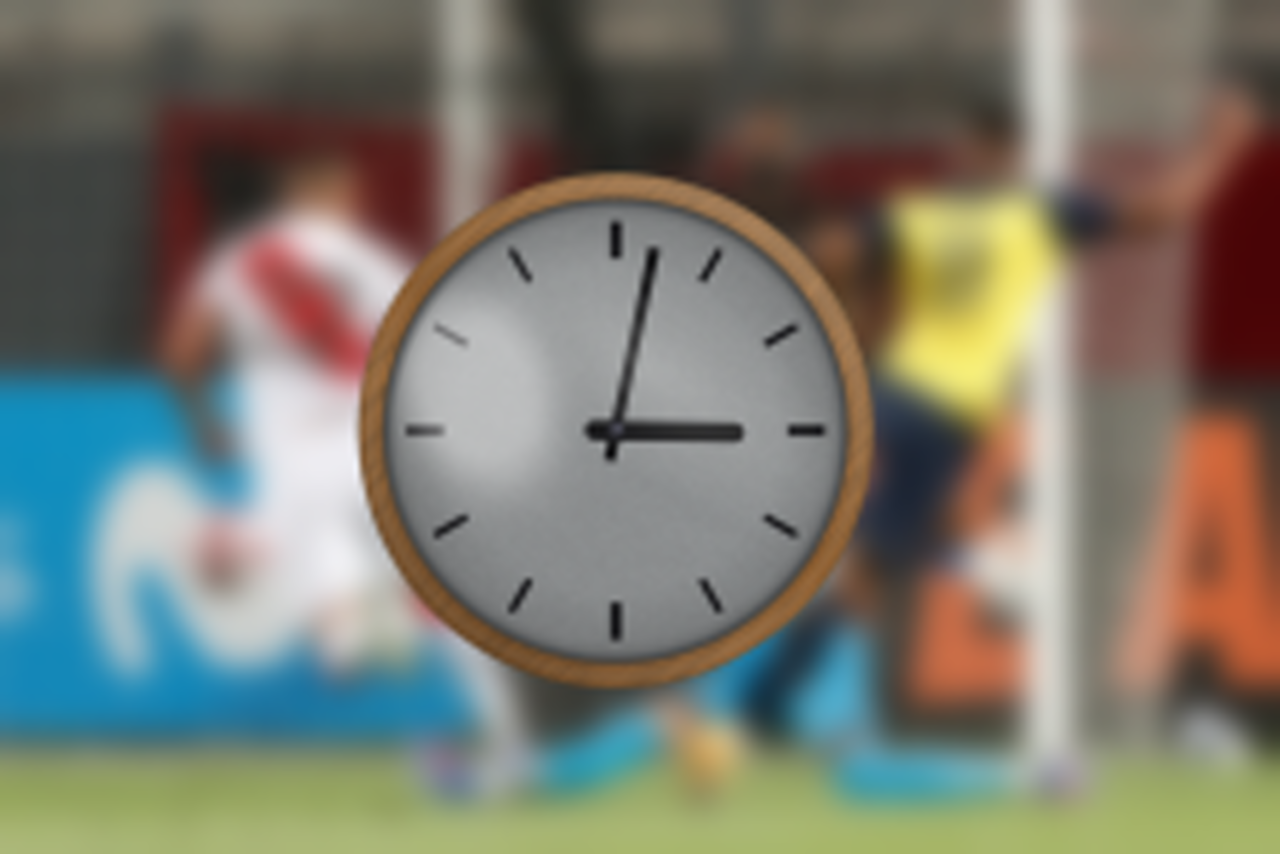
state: 3:02
